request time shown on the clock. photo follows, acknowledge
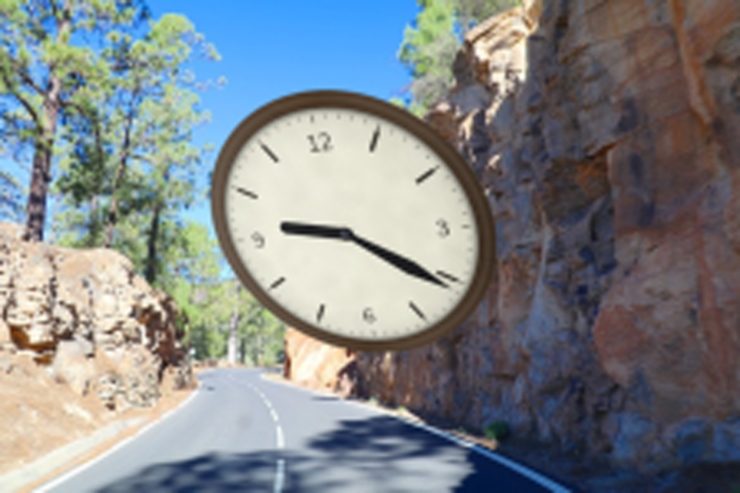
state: 9:21
